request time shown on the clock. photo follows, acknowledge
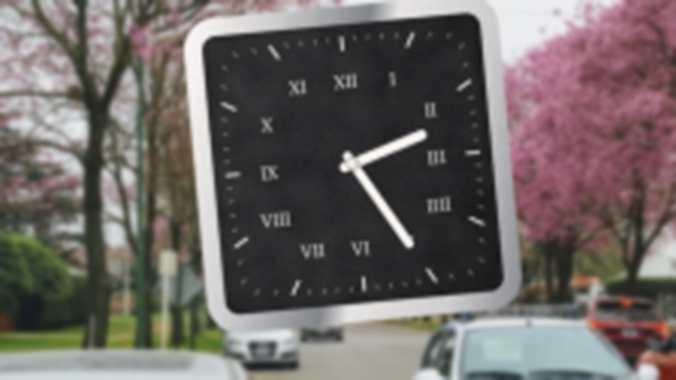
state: 2:25
